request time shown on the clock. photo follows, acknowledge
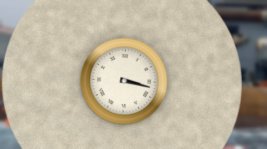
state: 3:17
